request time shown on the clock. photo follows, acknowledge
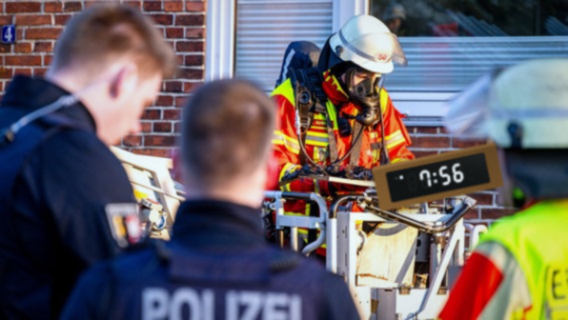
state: 7:56
